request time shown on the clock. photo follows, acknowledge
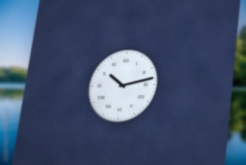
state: 10:13
